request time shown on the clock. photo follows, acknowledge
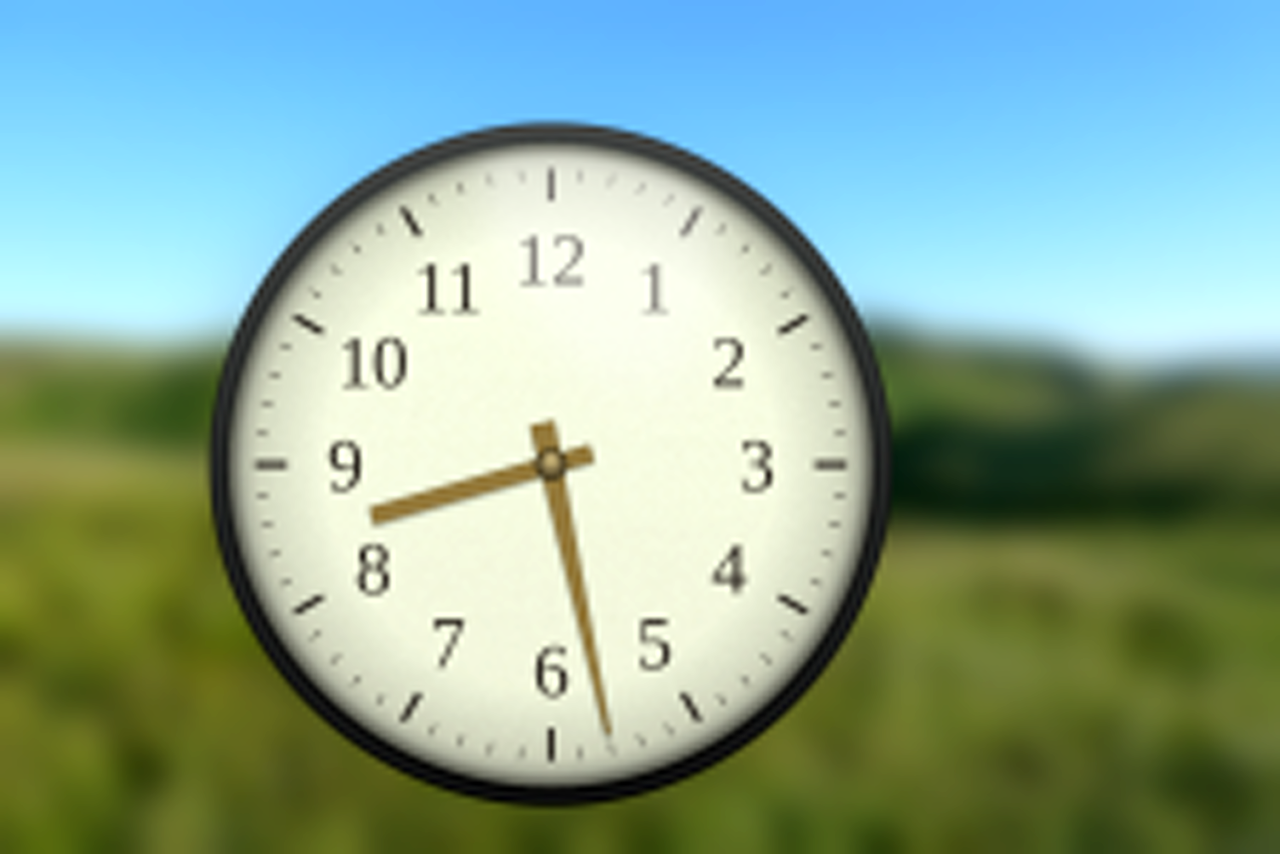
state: 8:28
